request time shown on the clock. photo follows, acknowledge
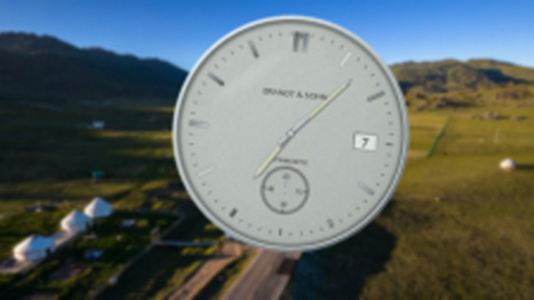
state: 7:07
